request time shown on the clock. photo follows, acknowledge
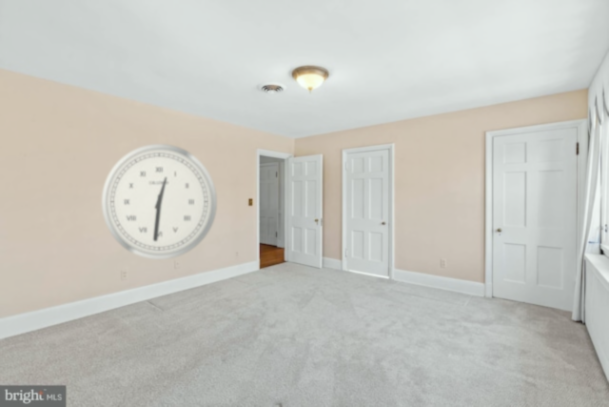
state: 12:31
